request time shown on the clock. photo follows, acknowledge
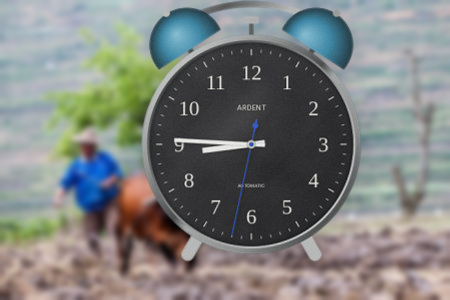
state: 8:45:32
